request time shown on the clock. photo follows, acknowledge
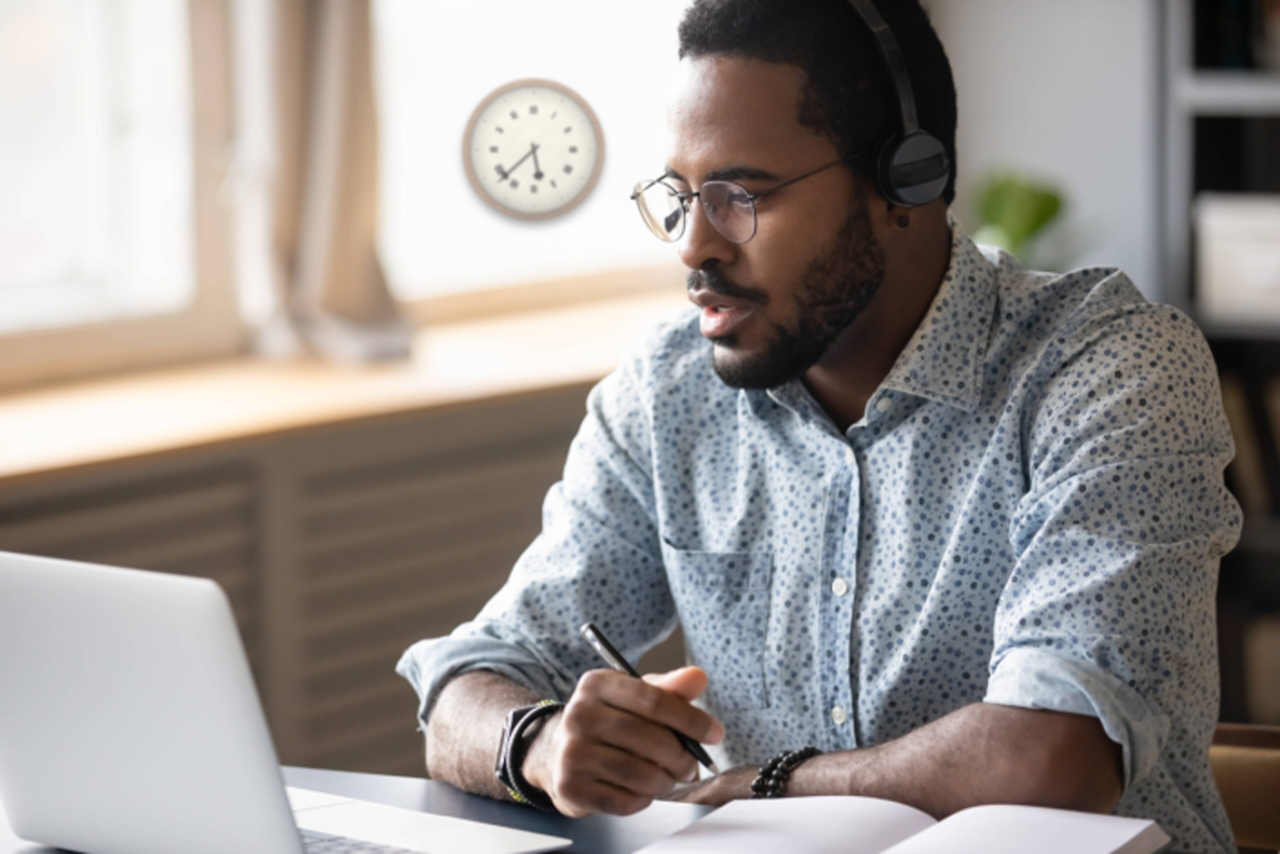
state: 5:38
